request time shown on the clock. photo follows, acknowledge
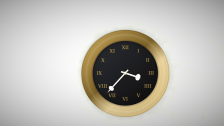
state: 3:37
